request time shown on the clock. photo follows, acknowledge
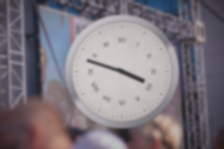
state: 3:48
